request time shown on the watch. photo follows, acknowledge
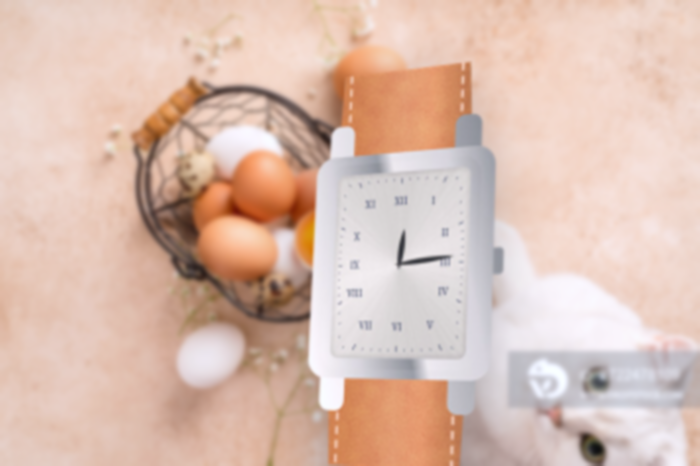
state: 12:14
